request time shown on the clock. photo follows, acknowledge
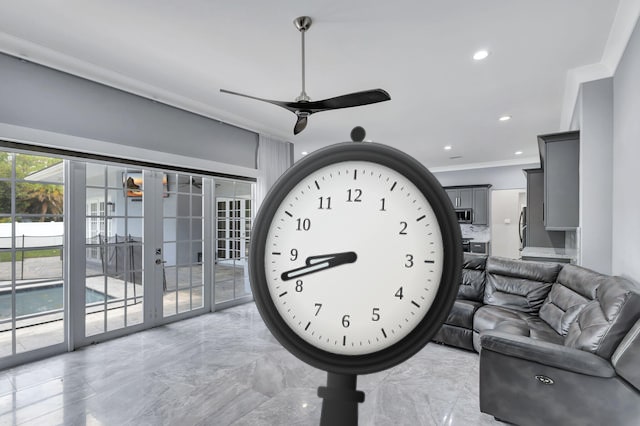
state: 8:42
